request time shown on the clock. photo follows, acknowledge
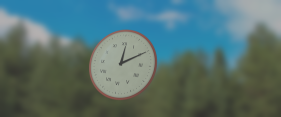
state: 12:10
